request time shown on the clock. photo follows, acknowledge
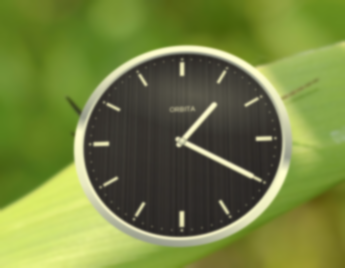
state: 1:20
